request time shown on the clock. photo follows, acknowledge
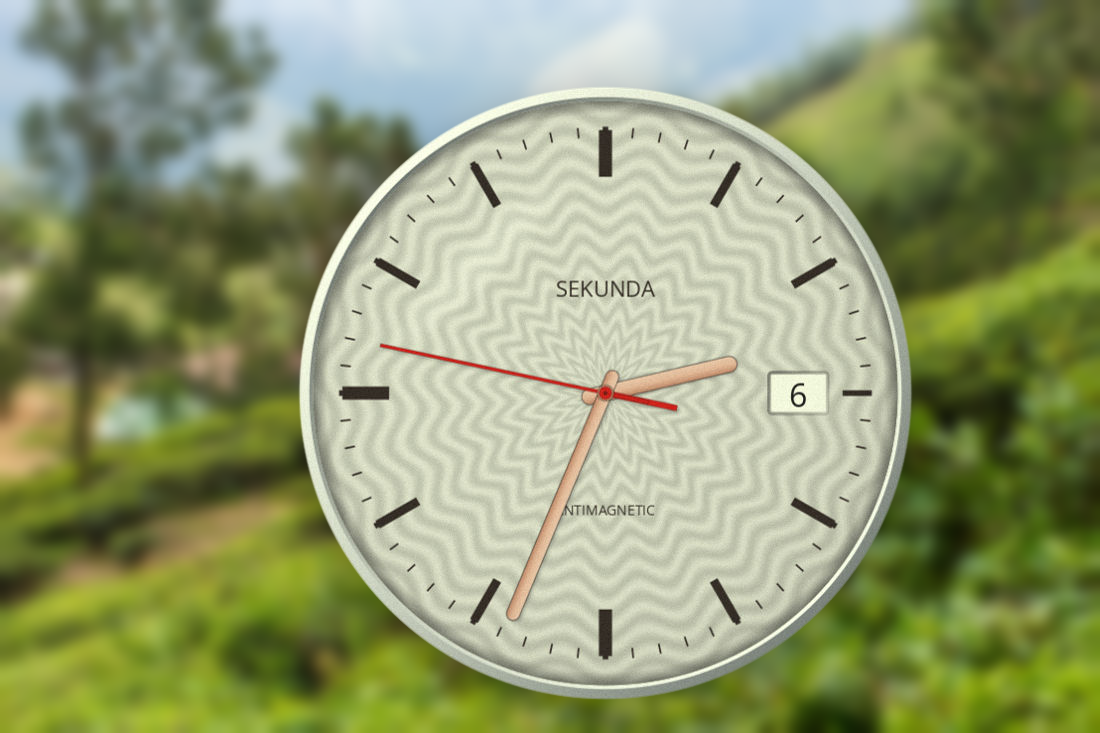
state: 2:33:47
